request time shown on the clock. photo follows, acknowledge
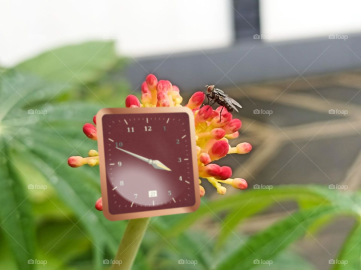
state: 3:49
